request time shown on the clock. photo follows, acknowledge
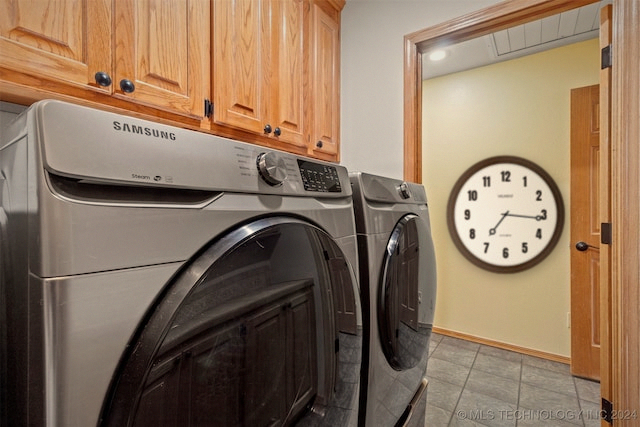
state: 7:16
